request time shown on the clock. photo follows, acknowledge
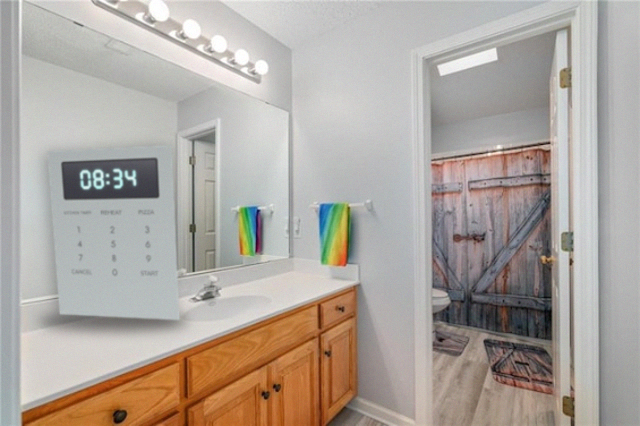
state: 8:34
